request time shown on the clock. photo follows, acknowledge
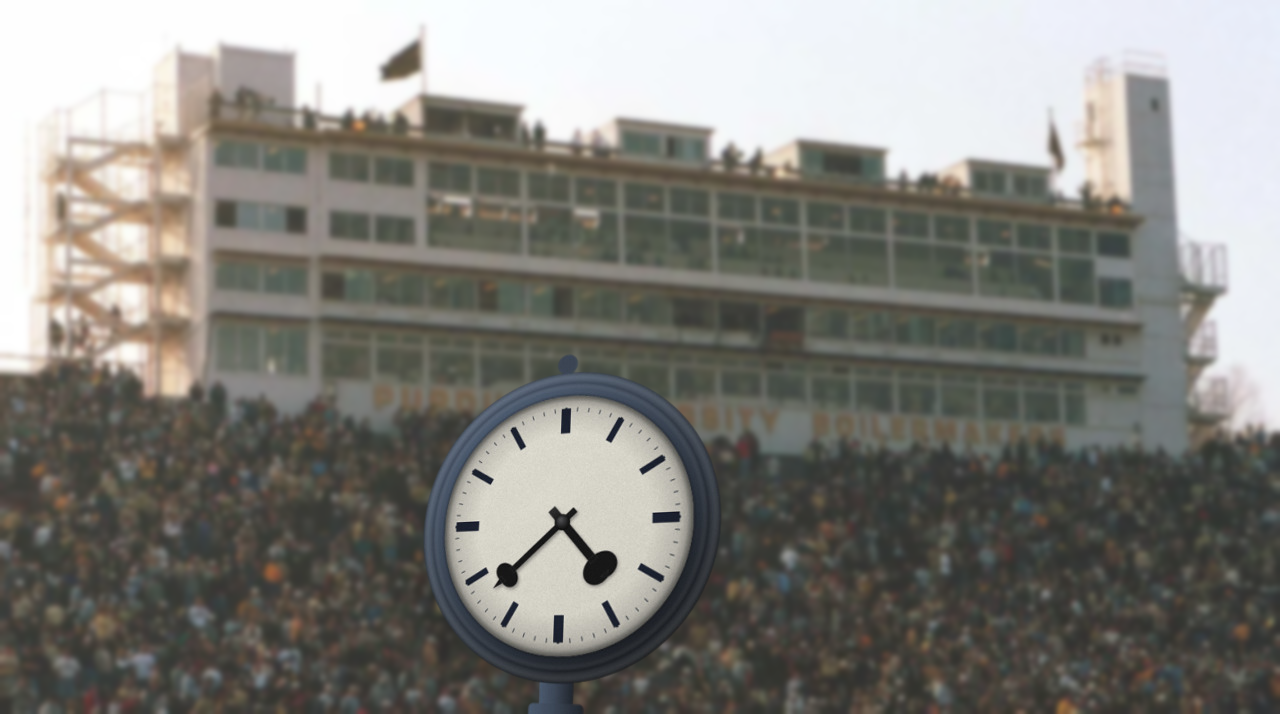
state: 4:38
